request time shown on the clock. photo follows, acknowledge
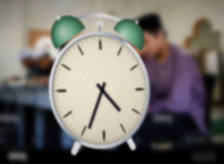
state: 4:34
